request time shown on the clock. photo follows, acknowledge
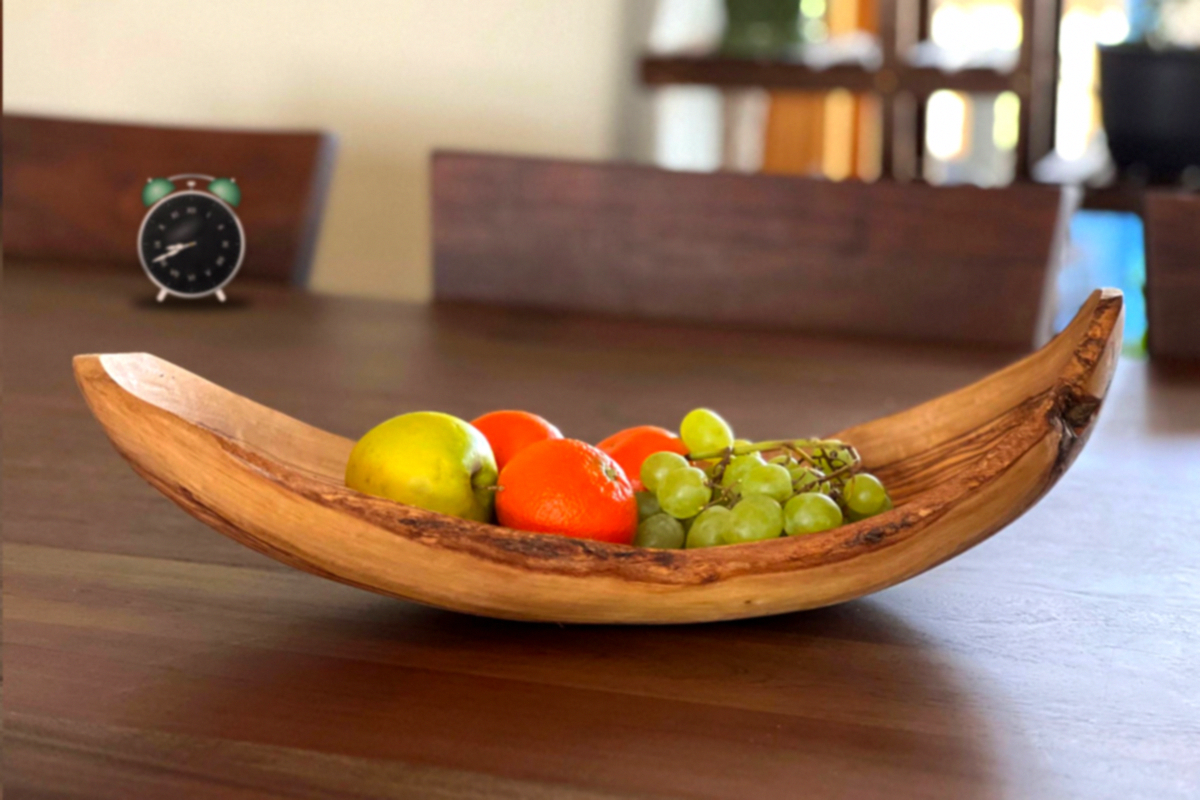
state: 8:41
